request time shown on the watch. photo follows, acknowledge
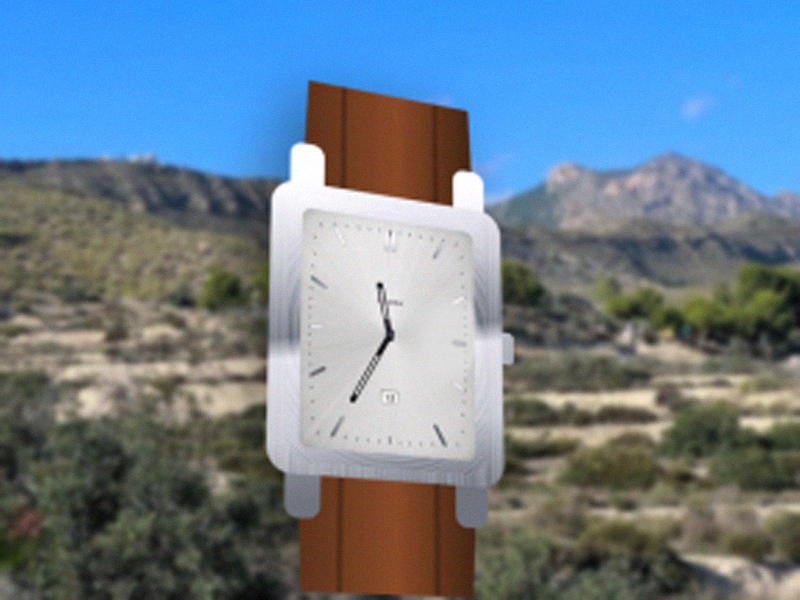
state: 11:35
